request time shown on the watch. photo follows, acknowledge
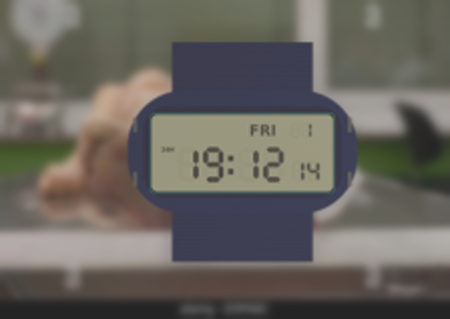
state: 19:12:14
